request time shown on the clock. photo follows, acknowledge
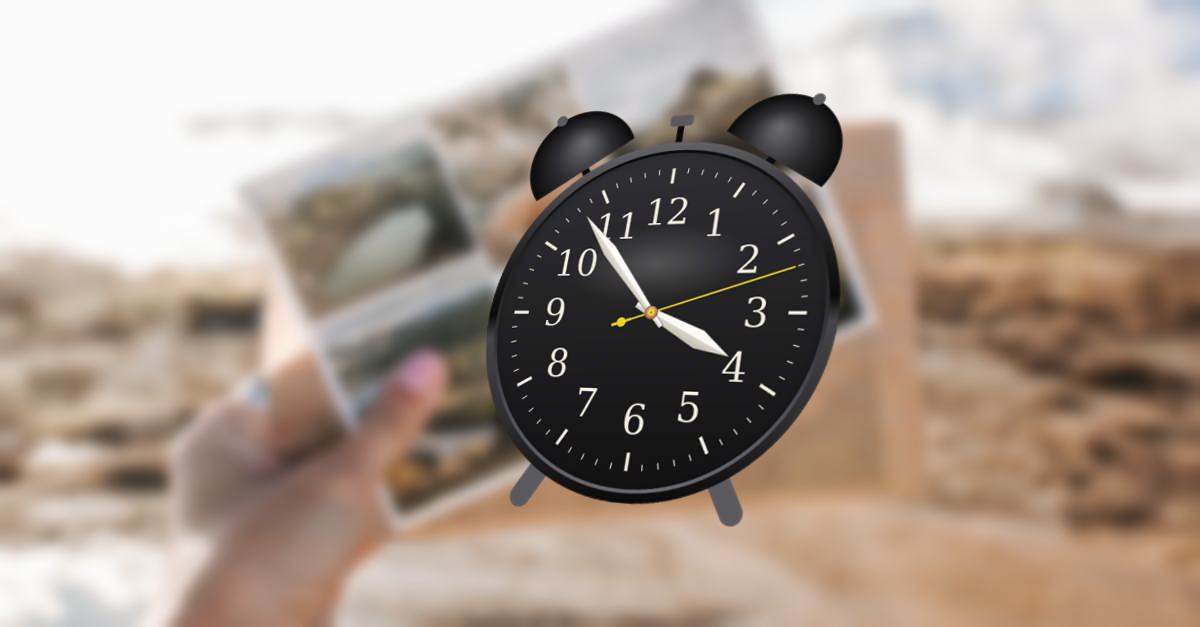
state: 3:53:12
